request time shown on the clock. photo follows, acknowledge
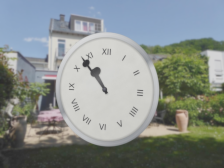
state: 10:53
